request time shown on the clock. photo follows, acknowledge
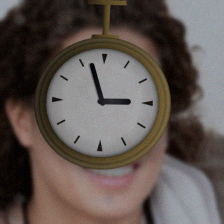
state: 2:57
